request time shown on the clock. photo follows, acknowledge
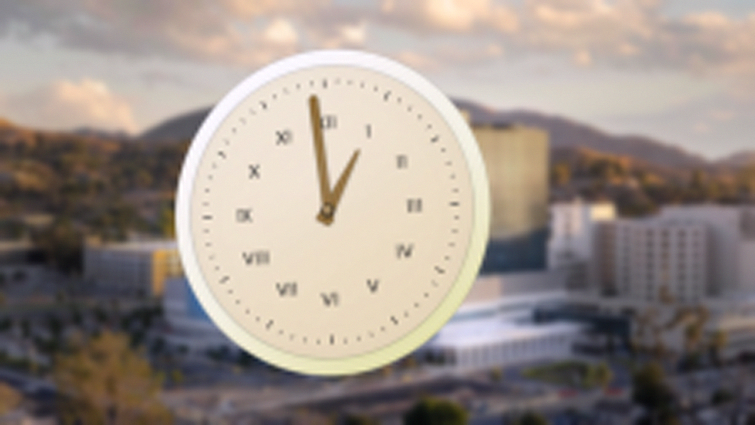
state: 12:59
